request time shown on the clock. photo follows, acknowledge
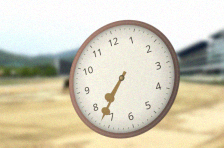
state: 7:37
